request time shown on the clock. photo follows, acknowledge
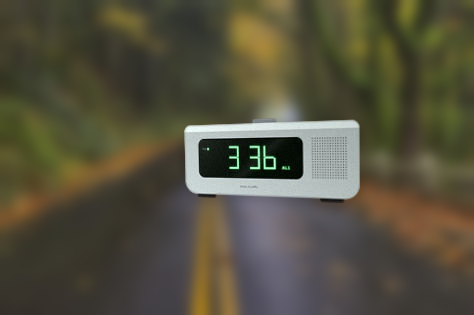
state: 3:36
